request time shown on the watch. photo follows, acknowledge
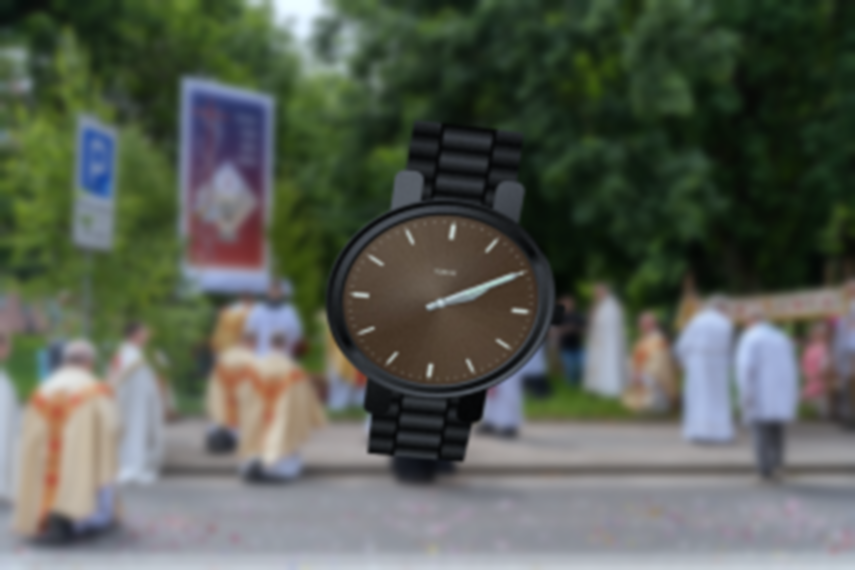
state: 2:10
